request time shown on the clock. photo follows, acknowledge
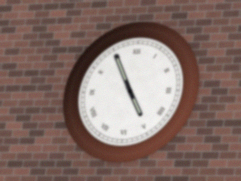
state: 4:55
